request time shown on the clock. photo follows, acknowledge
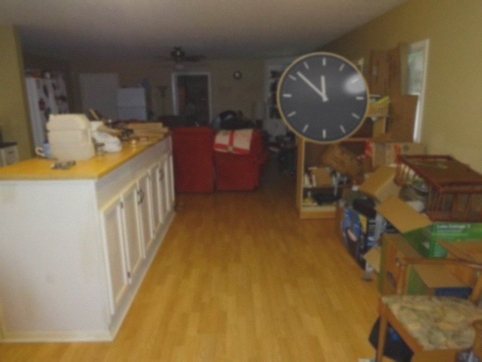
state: 11:52
